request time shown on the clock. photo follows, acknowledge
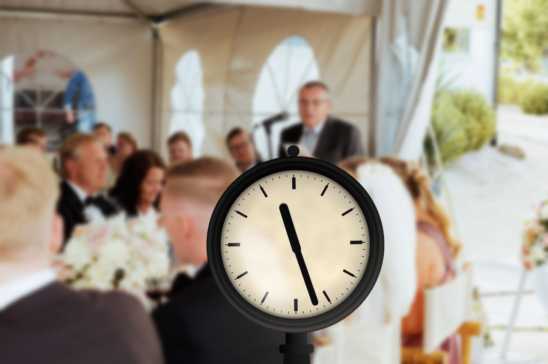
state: 11:27
